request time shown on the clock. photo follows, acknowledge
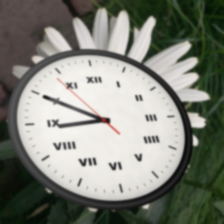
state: 8:49:54
